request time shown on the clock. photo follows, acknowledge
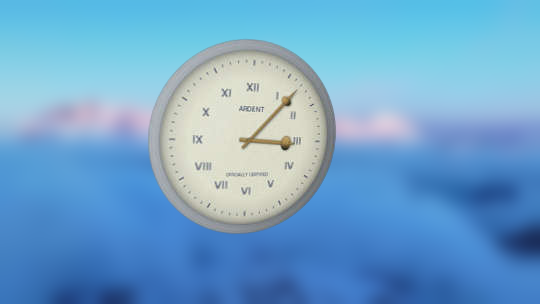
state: 3:07
